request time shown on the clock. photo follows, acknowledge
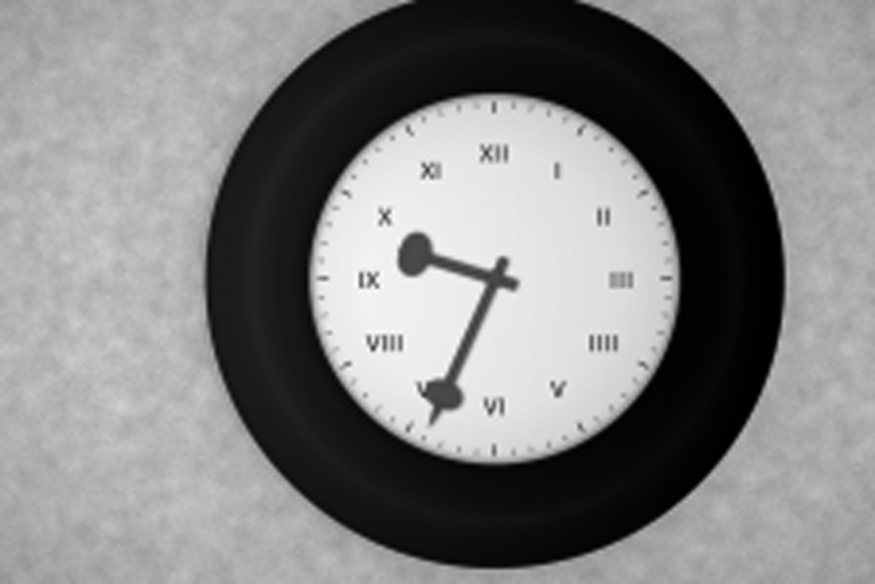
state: 9:34
